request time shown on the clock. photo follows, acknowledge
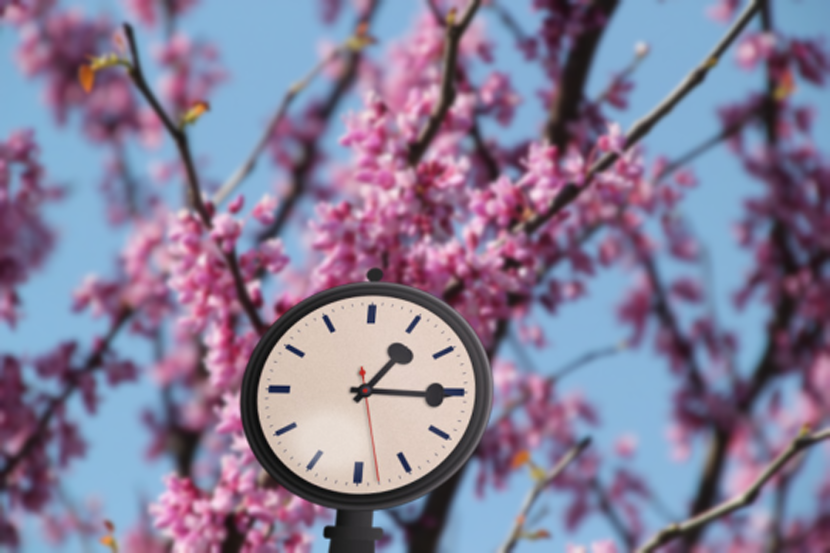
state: 1:15:28
